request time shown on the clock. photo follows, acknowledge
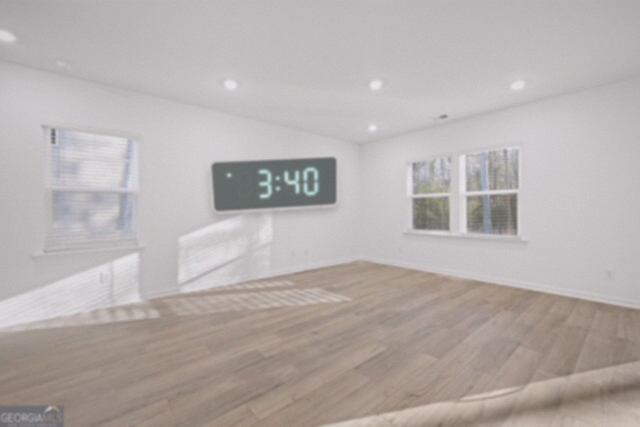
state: 3:40
